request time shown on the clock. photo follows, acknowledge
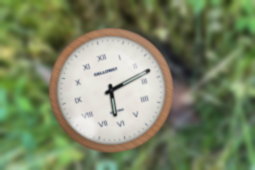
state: 6:13
